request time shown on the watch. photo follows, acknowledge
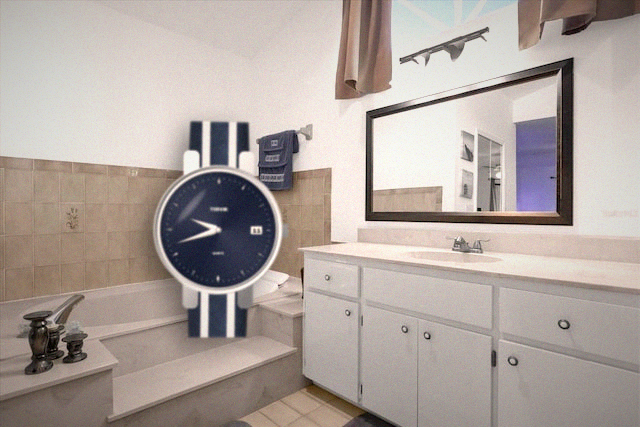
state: 9:42
